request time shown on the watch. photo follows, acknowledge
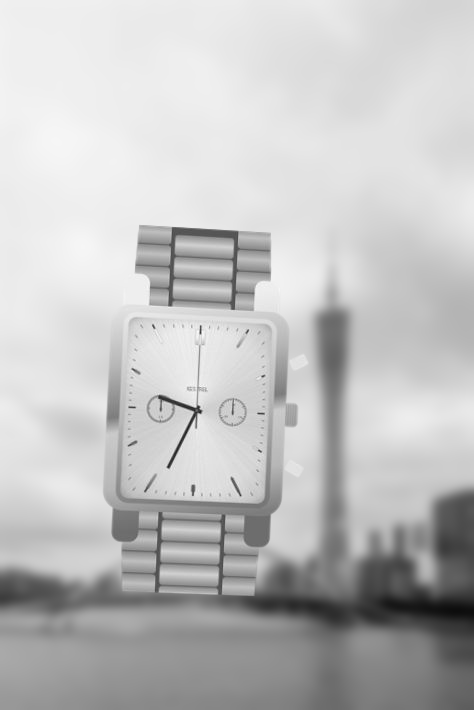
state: 9:34
